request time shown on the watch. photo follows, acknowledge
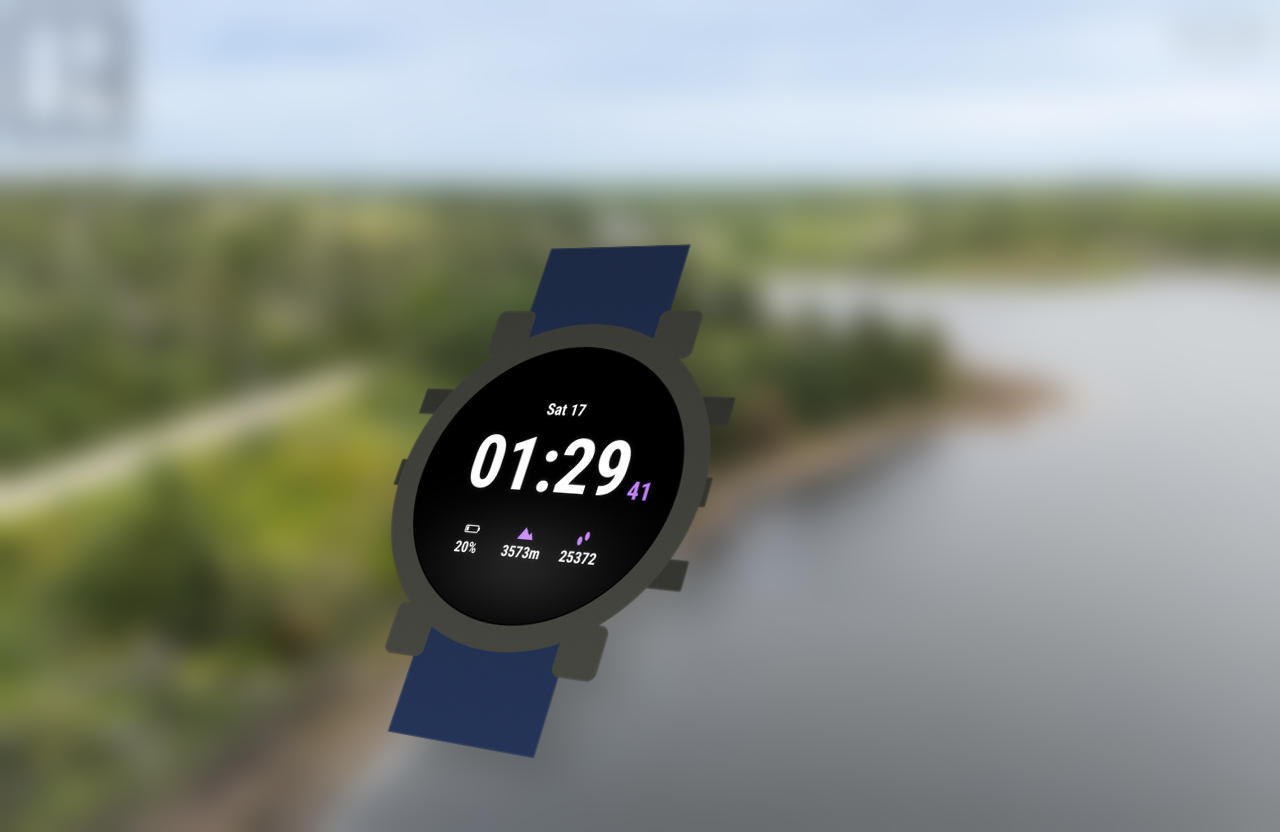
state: 1:29:41
